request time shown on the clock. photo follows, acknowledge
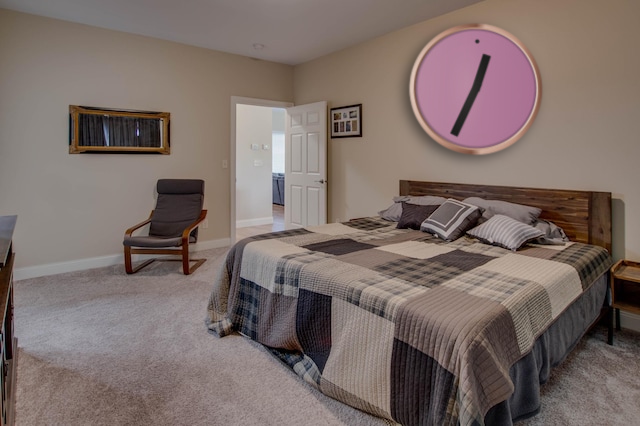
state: 12:34
